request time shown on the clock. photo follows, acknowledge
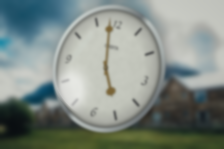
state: 4:58
